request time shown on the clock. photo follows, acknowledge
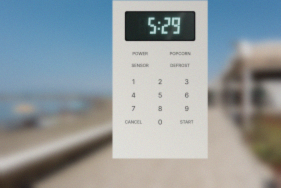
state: 5:29
